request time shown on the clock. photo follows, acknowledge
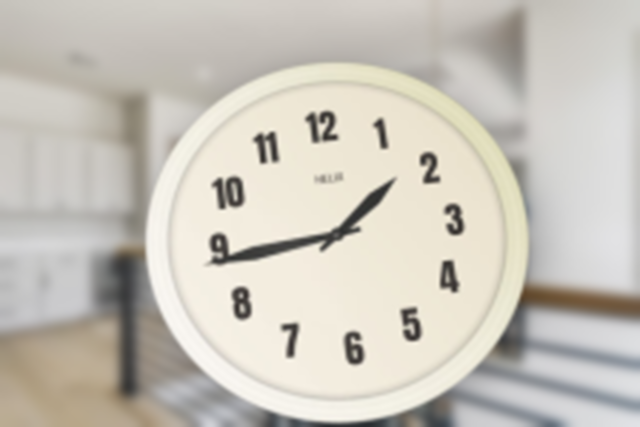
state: 1:44
